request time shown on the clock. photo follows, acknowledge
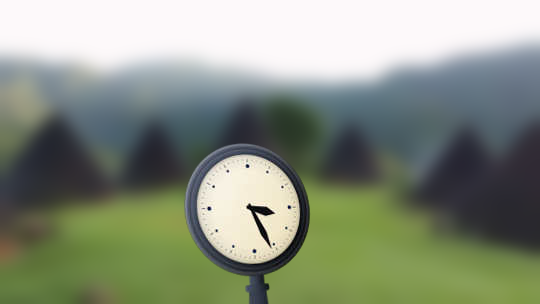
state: 3:26
